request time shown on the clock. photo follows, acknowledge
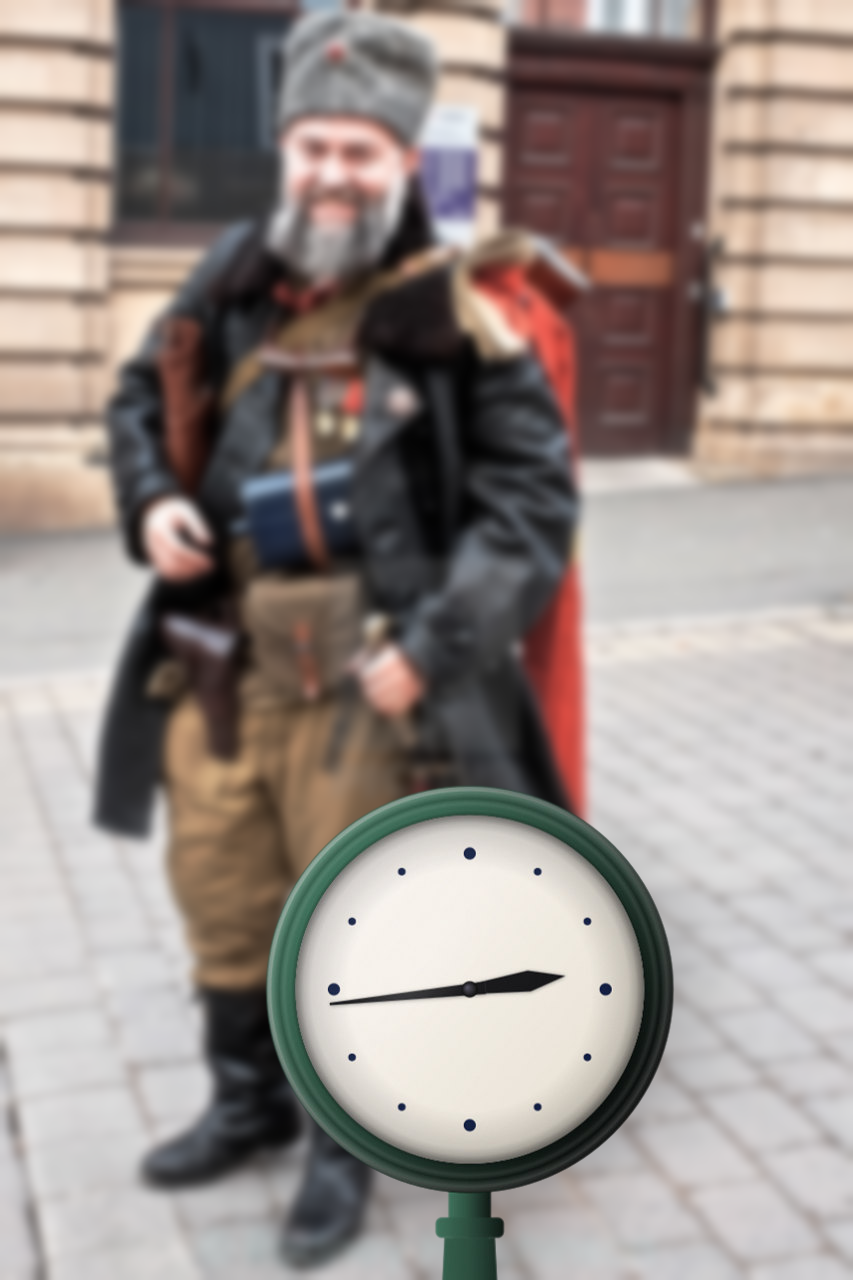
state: 2:44
